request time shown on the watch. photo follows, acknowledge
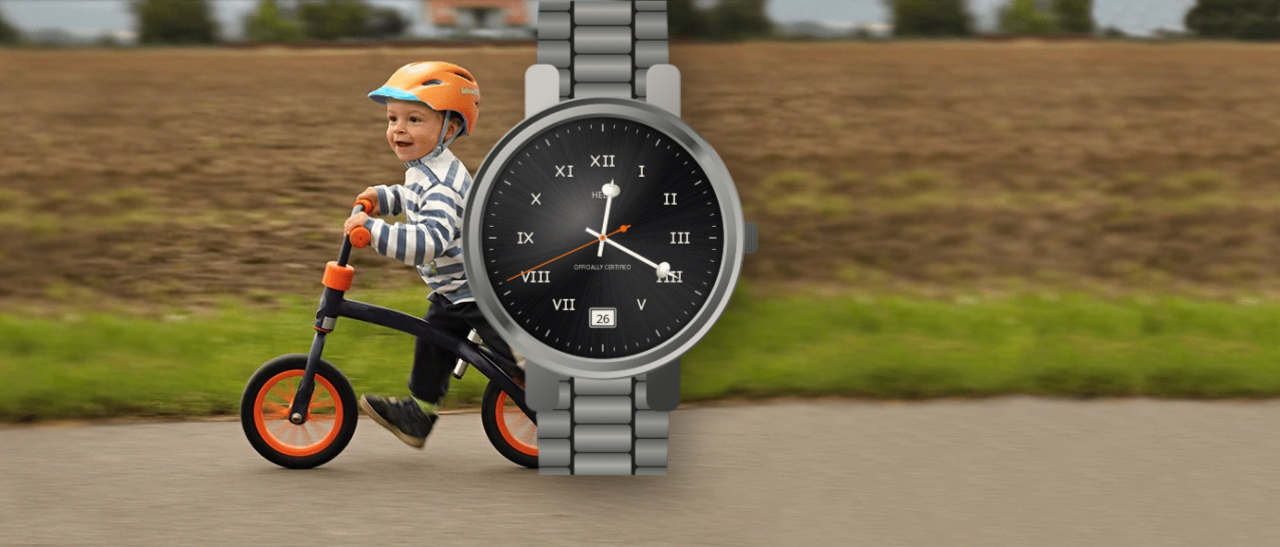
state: 12:19:41
